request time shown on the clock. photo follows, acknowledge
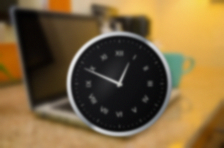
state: 12:49
